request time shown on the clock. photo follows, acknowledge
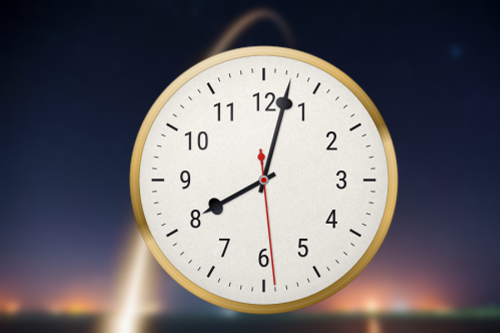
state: 8:02:29
